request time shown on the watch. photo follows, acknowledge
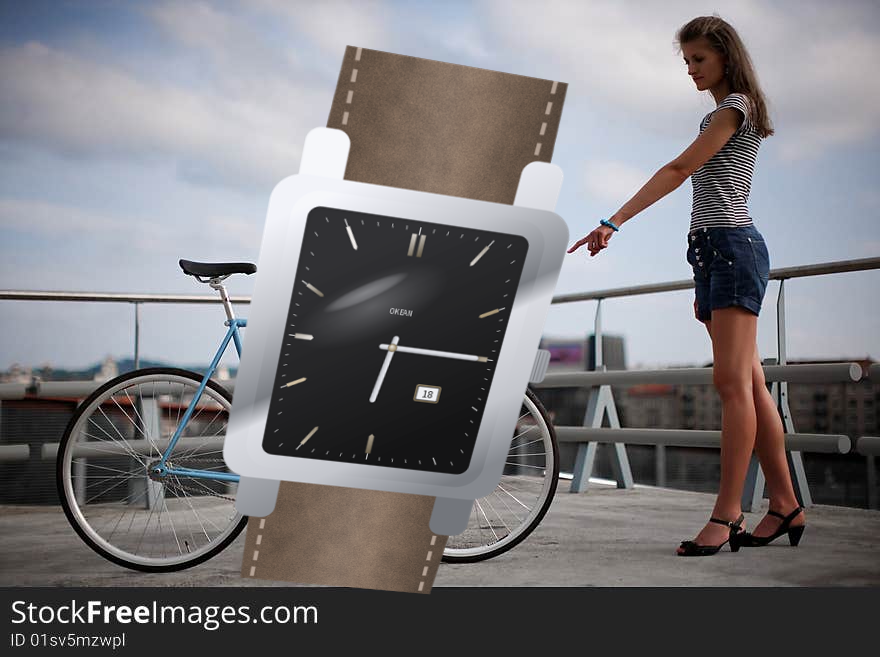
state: 6:15
